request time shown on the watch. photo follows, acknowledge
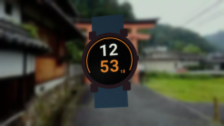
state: 12:53
